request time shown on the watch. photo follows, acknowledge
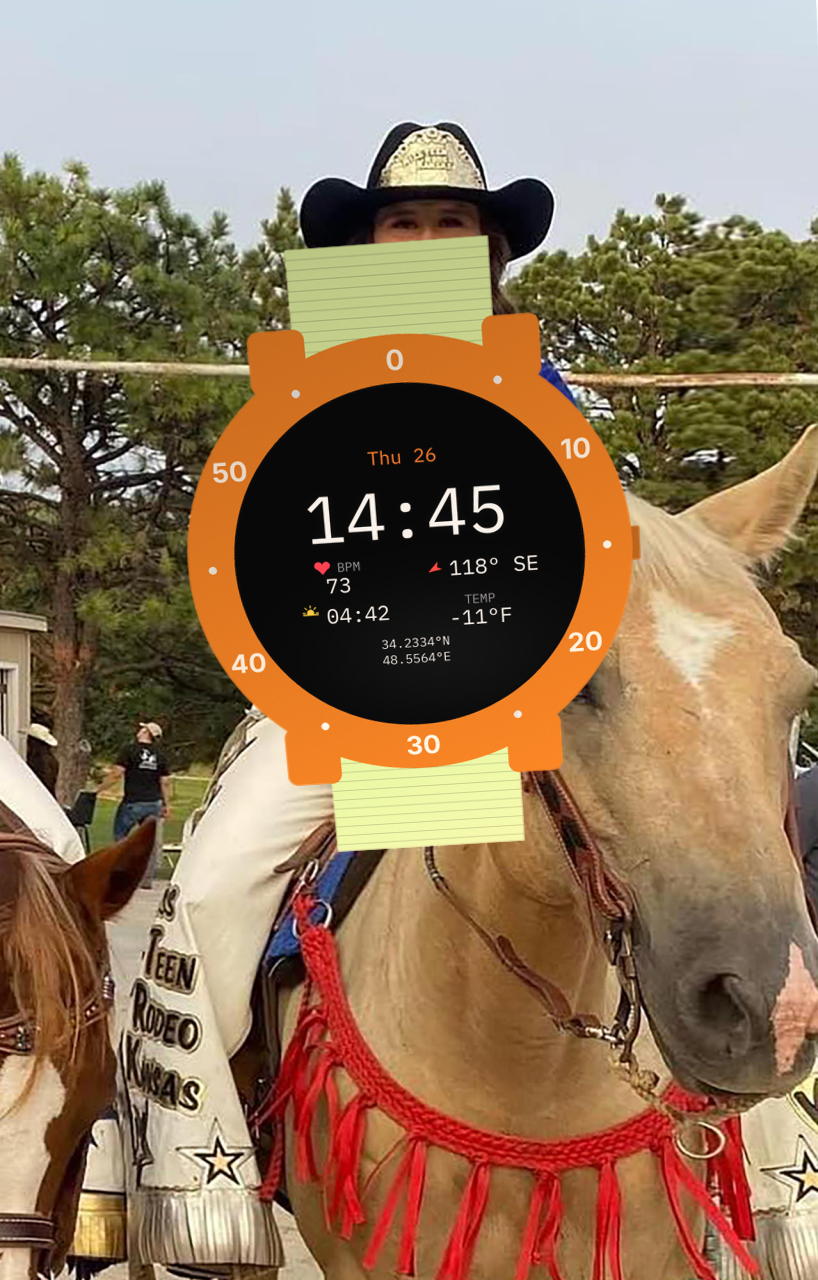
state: 14:45
